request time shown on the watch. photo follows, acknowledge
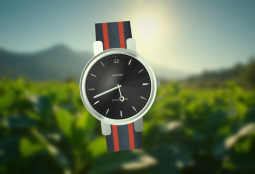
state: 5:42
